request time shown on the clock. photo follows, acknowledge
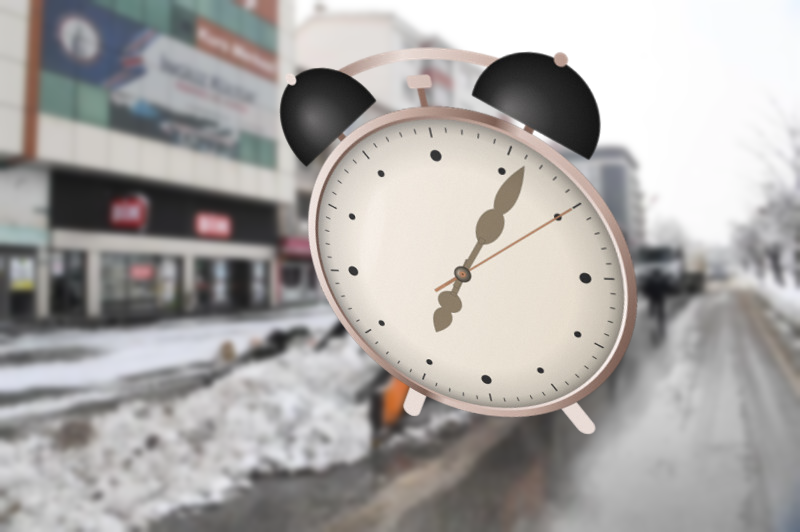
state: 7:06:10
